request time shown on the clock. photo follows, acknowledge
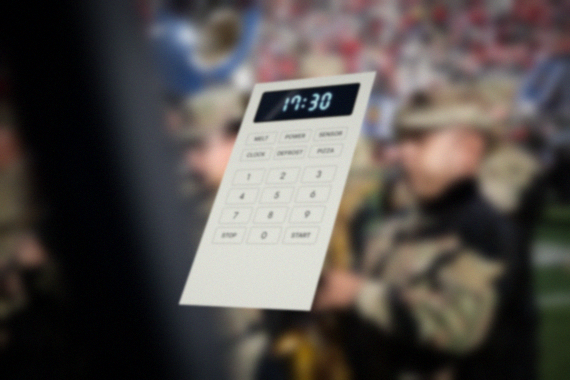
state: 17:30
